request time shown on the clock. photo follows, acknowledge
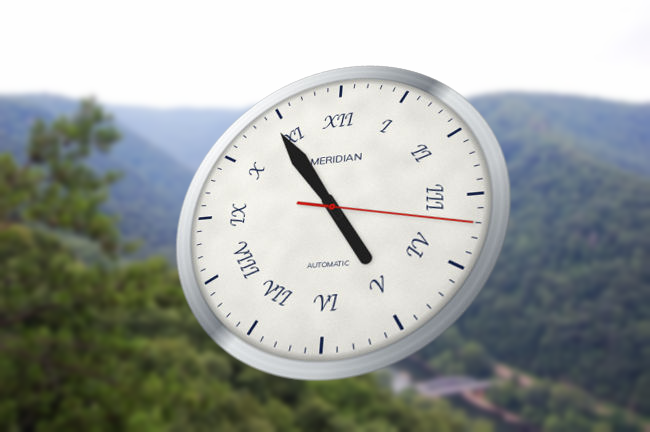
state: 4:54:17
